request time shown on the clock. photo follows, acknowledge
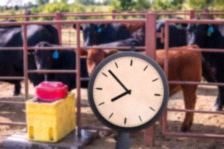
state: 7:52
